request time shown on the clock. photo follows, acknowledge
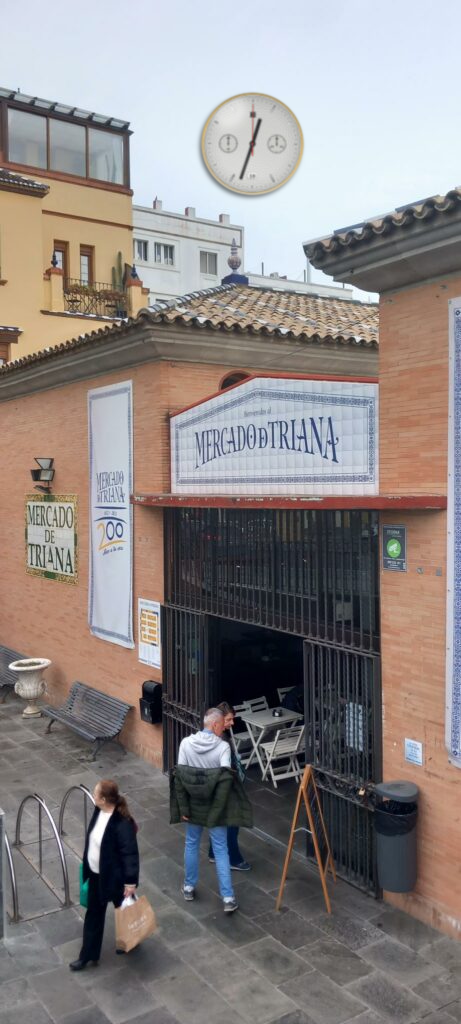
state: 12:33
